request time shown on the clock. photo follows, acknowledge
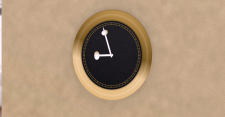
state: 8:57
